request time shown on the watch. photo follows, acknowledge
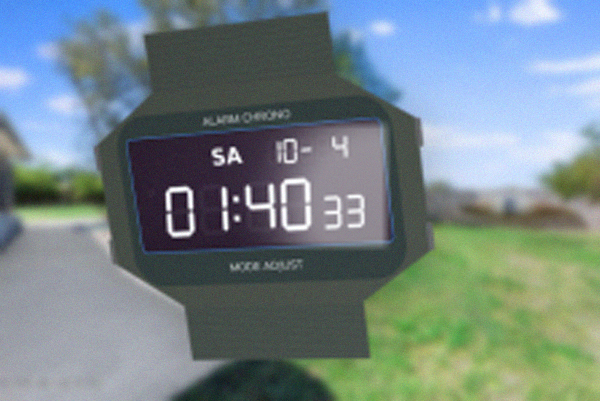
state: 1:40:33
